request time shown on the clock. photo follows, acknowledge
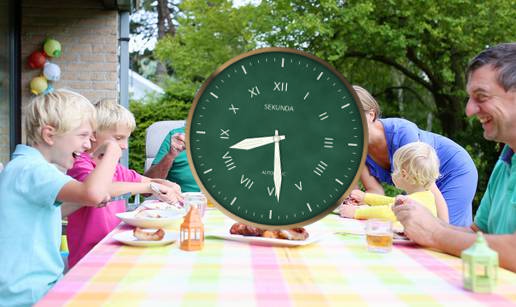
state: 8:29
